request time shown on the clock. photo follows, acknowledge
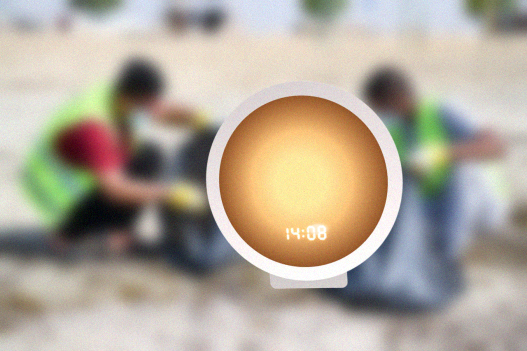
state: 14:08
